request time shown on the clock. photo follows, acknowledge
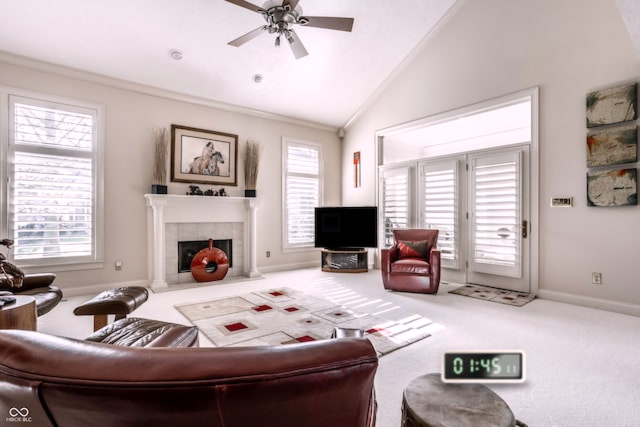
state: 1:45
